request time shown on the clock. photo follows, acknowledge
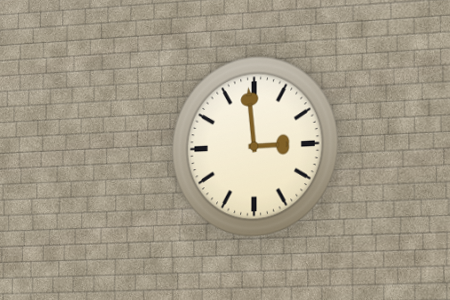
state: 2:59
